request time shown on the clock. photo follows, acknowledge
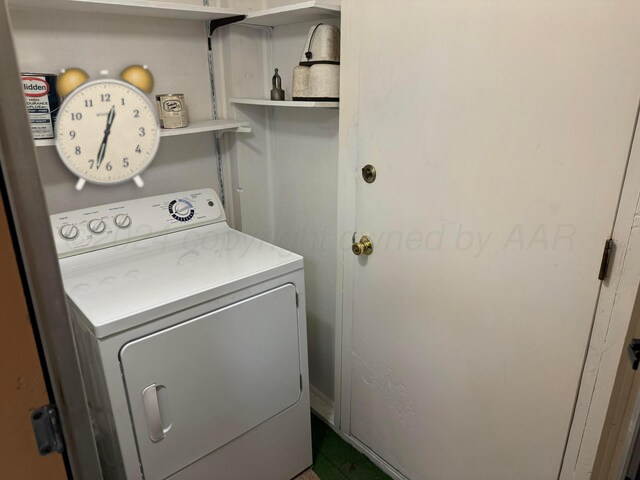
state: 12:33
